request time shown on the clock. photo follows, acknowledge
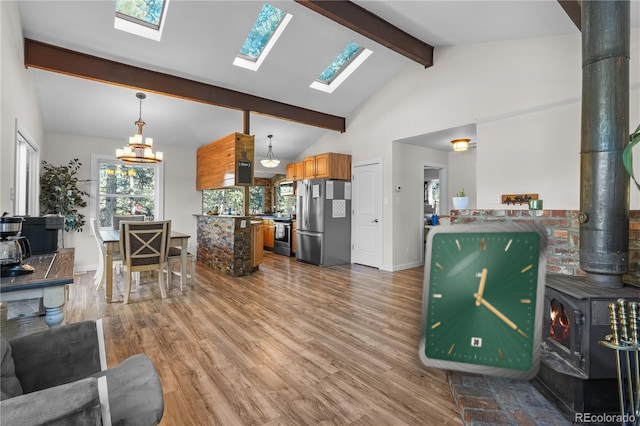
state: 12:20
